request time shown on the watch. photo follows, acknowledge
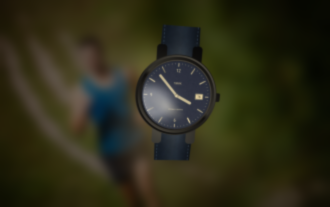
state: 3:53
